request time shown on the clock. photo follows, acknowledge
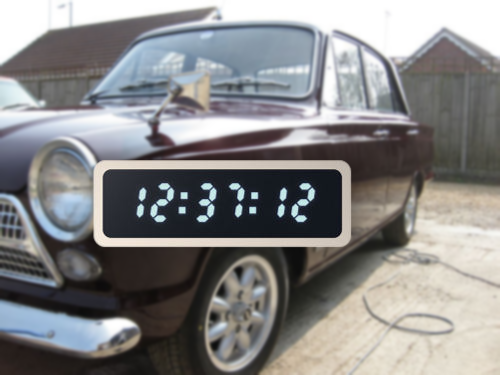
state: 12:37:12
